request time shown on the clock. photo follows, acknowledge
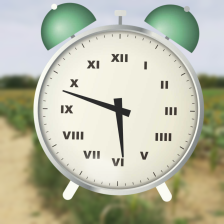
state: 5:48
